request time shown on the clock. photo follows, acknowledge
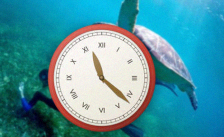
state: 11:22
